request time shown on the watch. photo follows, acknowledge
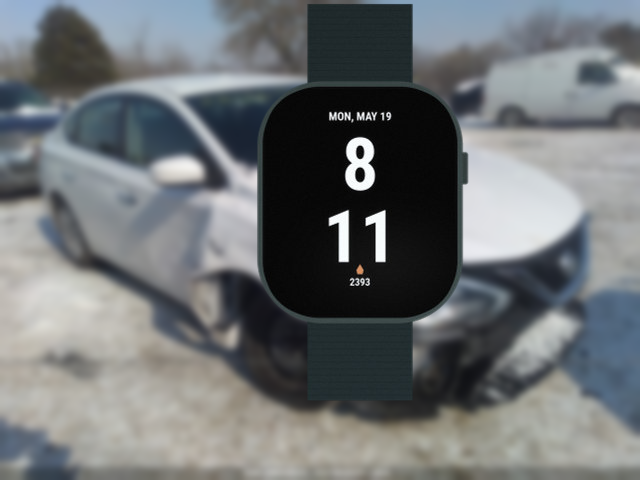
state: 8:11
